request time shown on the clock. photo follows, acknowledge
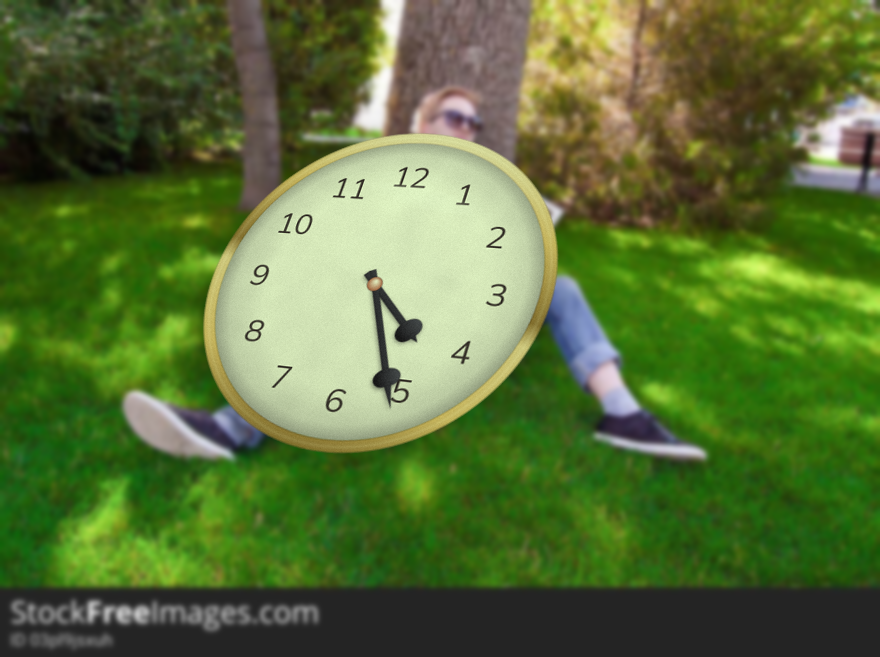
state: 4:26
